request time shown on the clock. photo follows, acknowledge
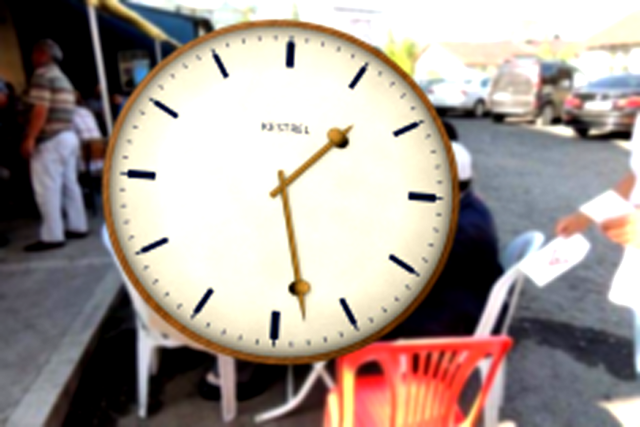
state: 1:28
